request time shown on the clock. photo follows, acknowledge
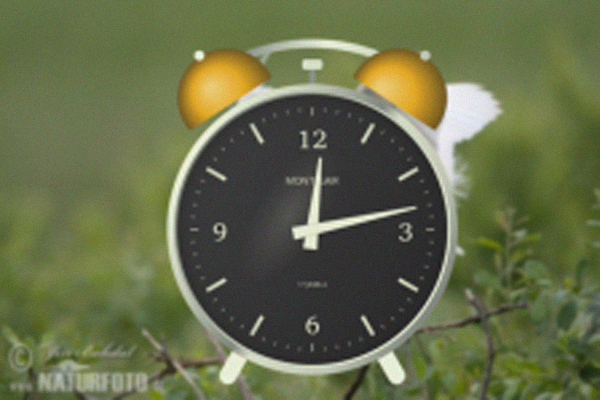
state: 12:13
